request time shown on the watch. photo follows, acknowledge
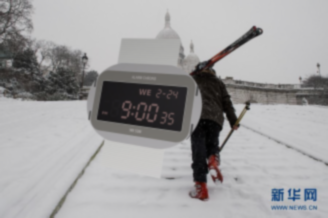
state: 9:00:35
